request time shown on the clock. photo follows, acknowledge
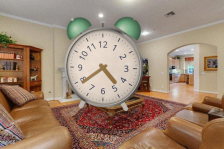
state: 4:39
